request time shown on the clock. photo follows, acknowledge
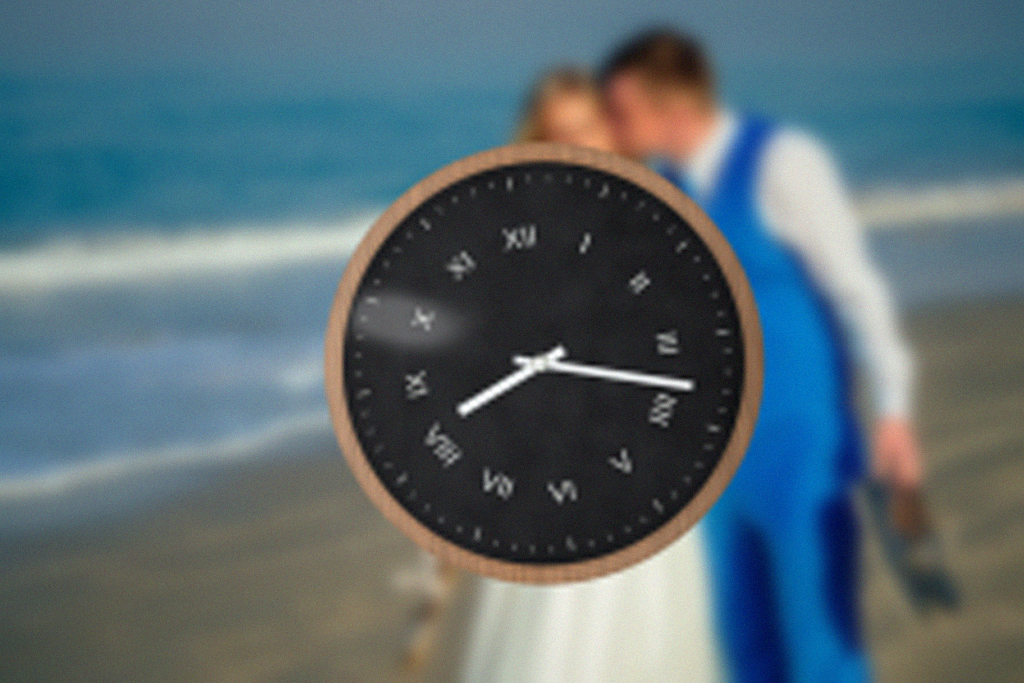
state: 8:18
